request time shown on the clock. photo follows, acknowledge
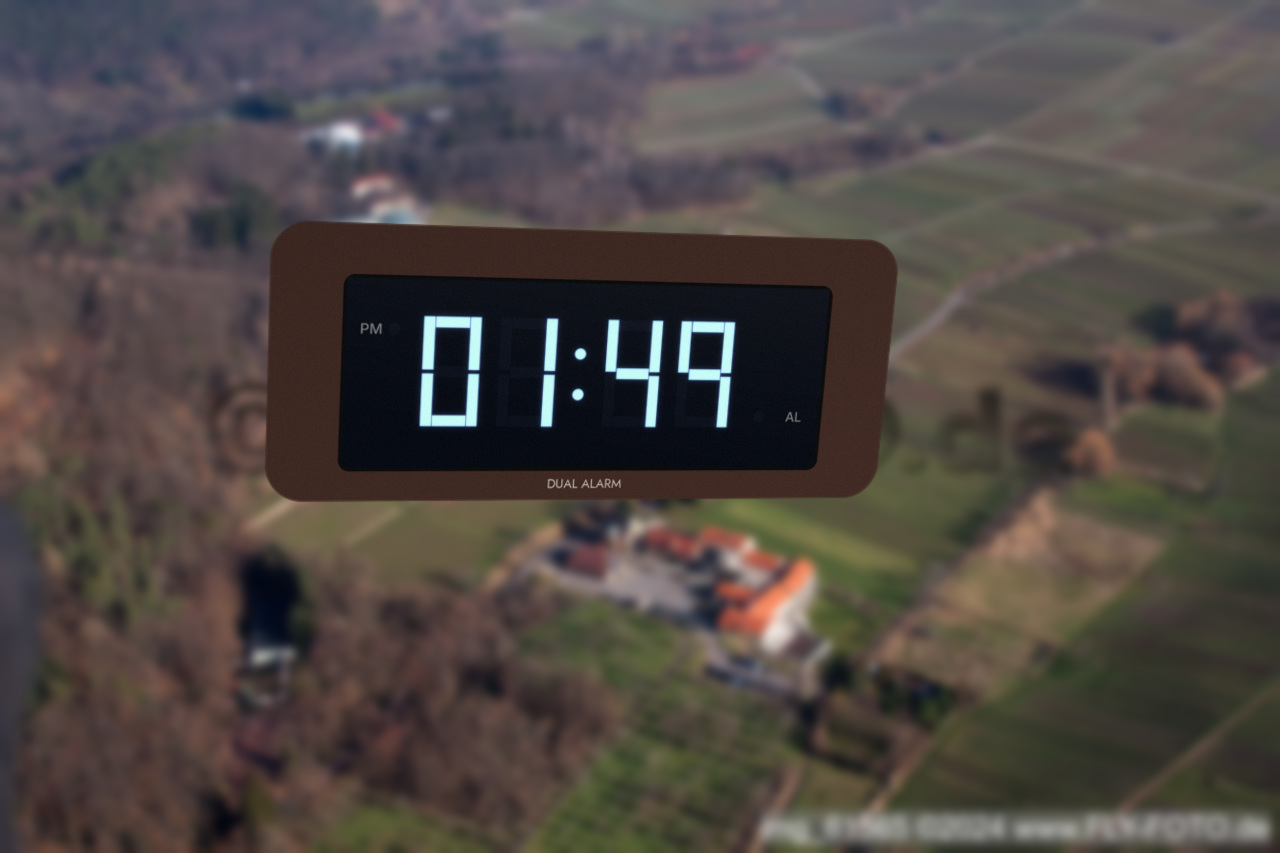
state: 1:49
